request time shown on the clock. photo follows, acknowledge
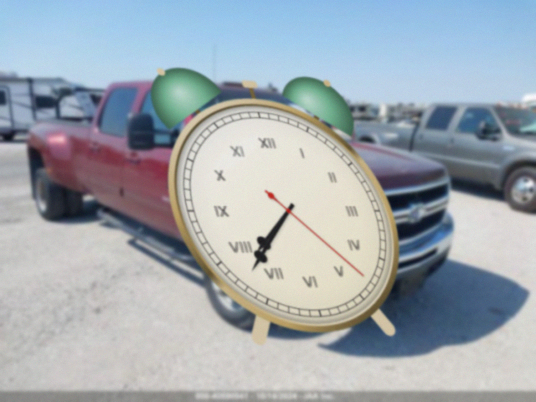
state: 7:37:23
